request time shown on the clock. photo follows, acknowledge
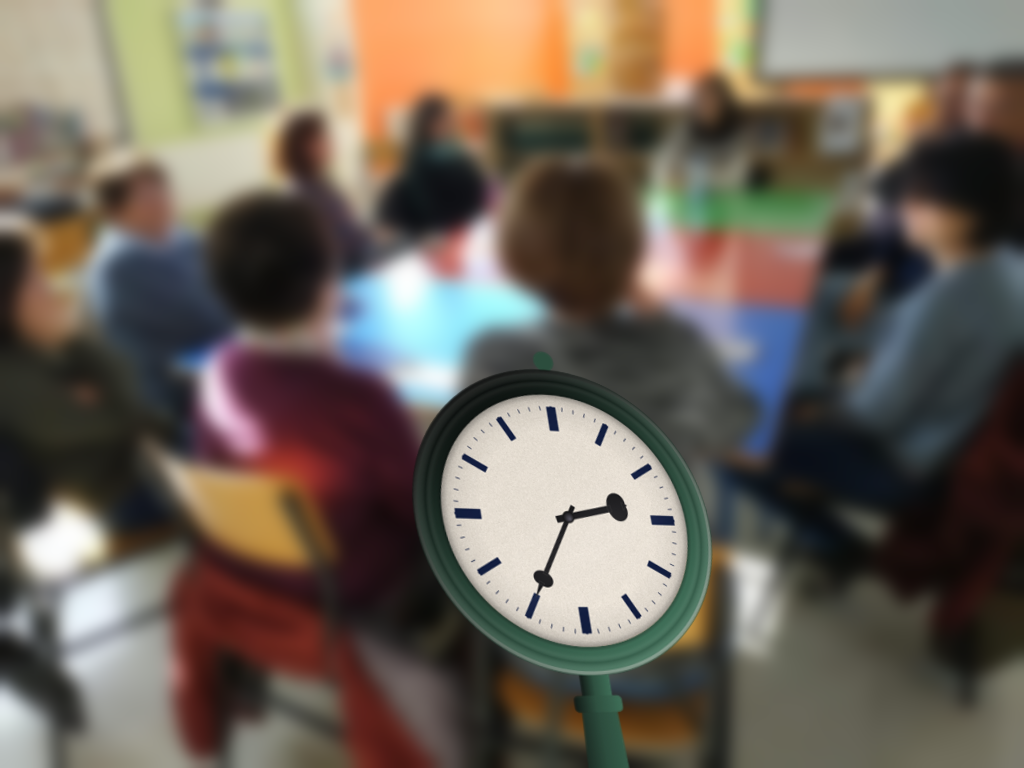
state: 2:35
